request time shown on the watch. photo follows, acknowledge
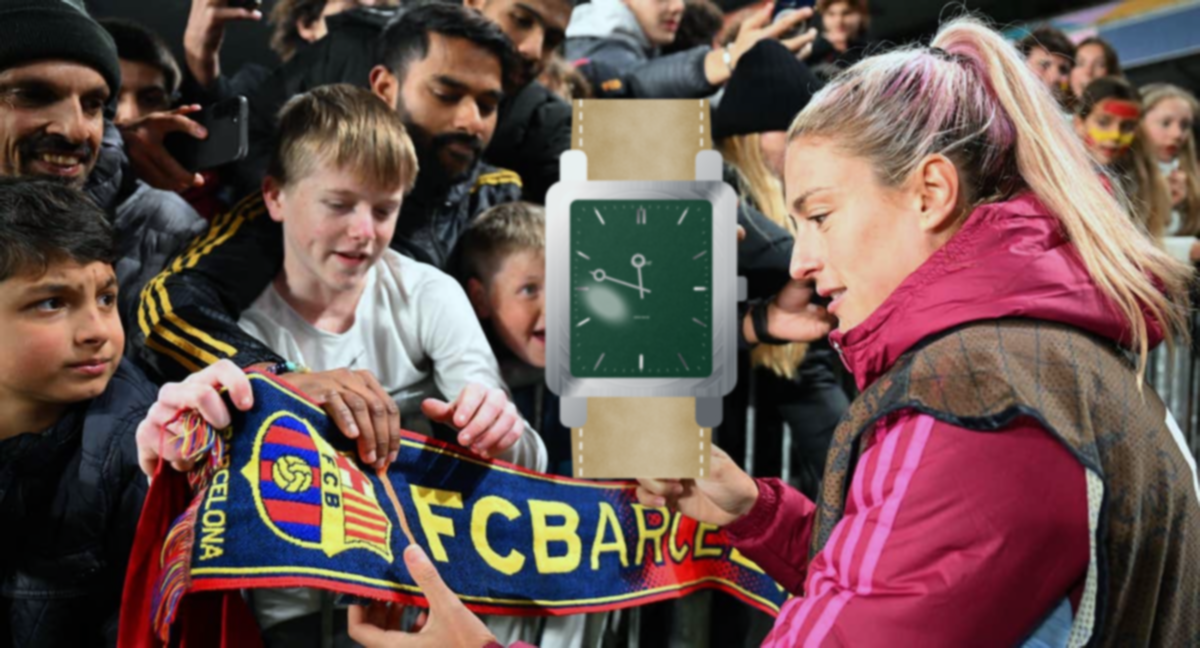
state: 11:48
